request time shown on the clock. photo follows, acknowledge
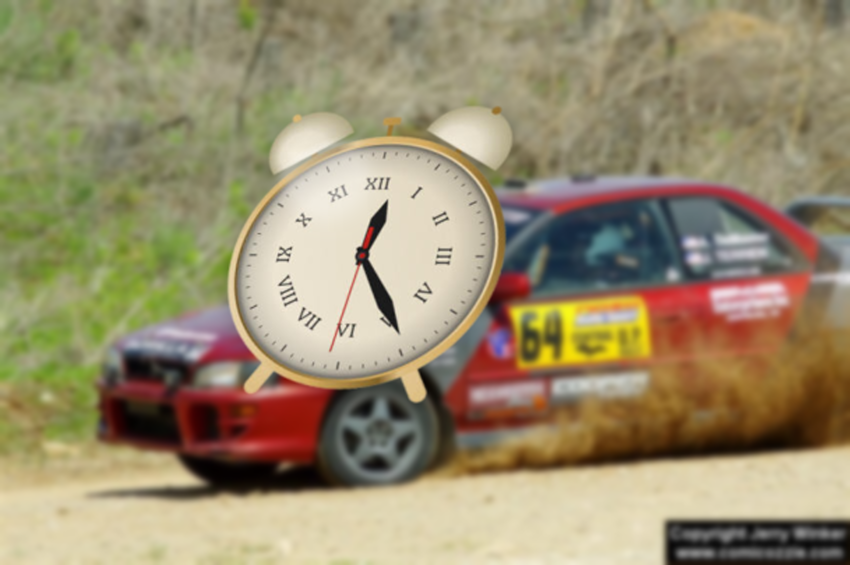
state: 12:24:31
